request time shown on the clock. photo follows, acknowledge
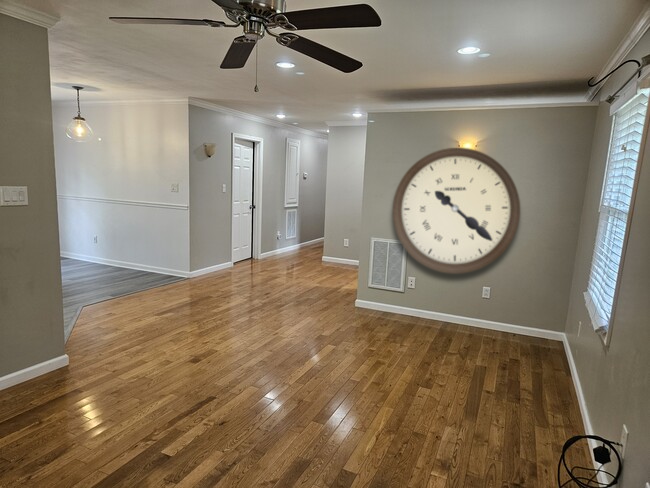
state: 10:22
